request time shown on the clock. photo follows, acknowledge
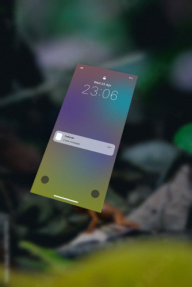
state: 23:06
